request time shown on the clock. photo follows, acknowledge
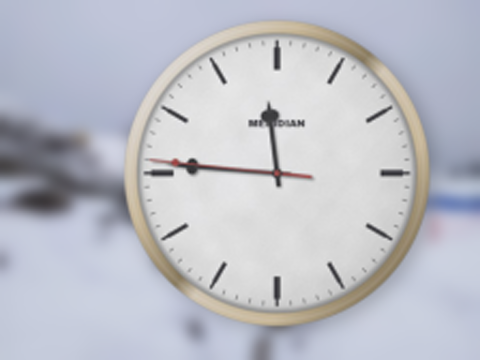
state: 11:45:46
